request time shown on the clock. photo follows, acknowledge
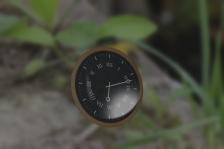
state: 6:12
